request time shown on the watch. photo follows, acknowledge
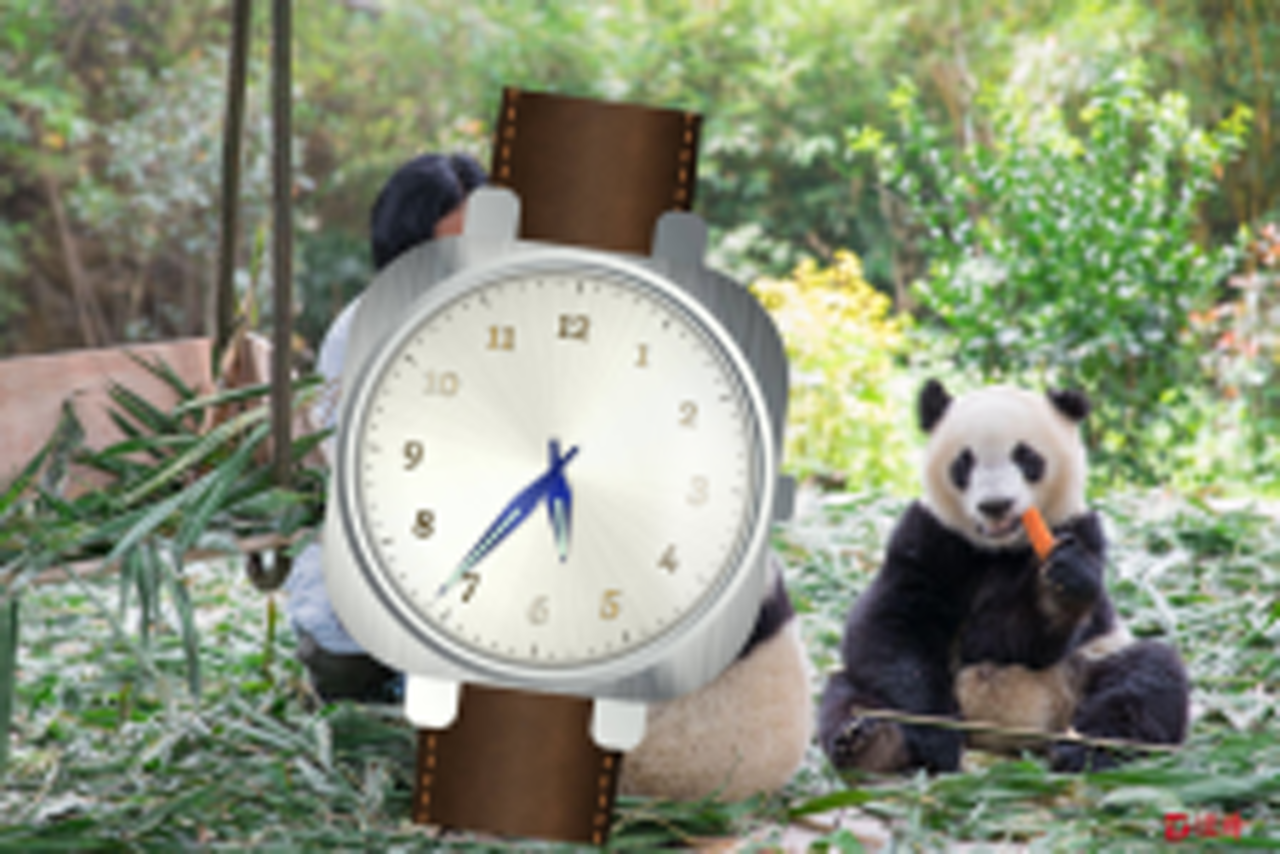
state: 5:36
